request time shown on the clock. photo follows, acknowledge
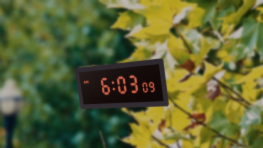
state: 6:03:09
